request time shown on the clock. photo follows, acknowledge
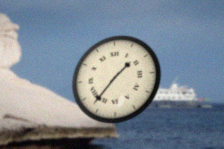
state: 1:37
